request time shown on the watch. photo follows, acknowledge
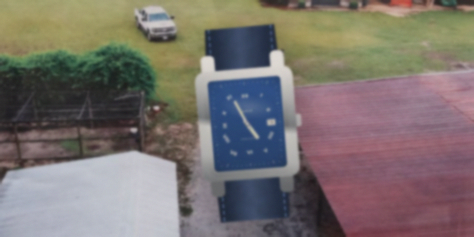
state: 4:56
